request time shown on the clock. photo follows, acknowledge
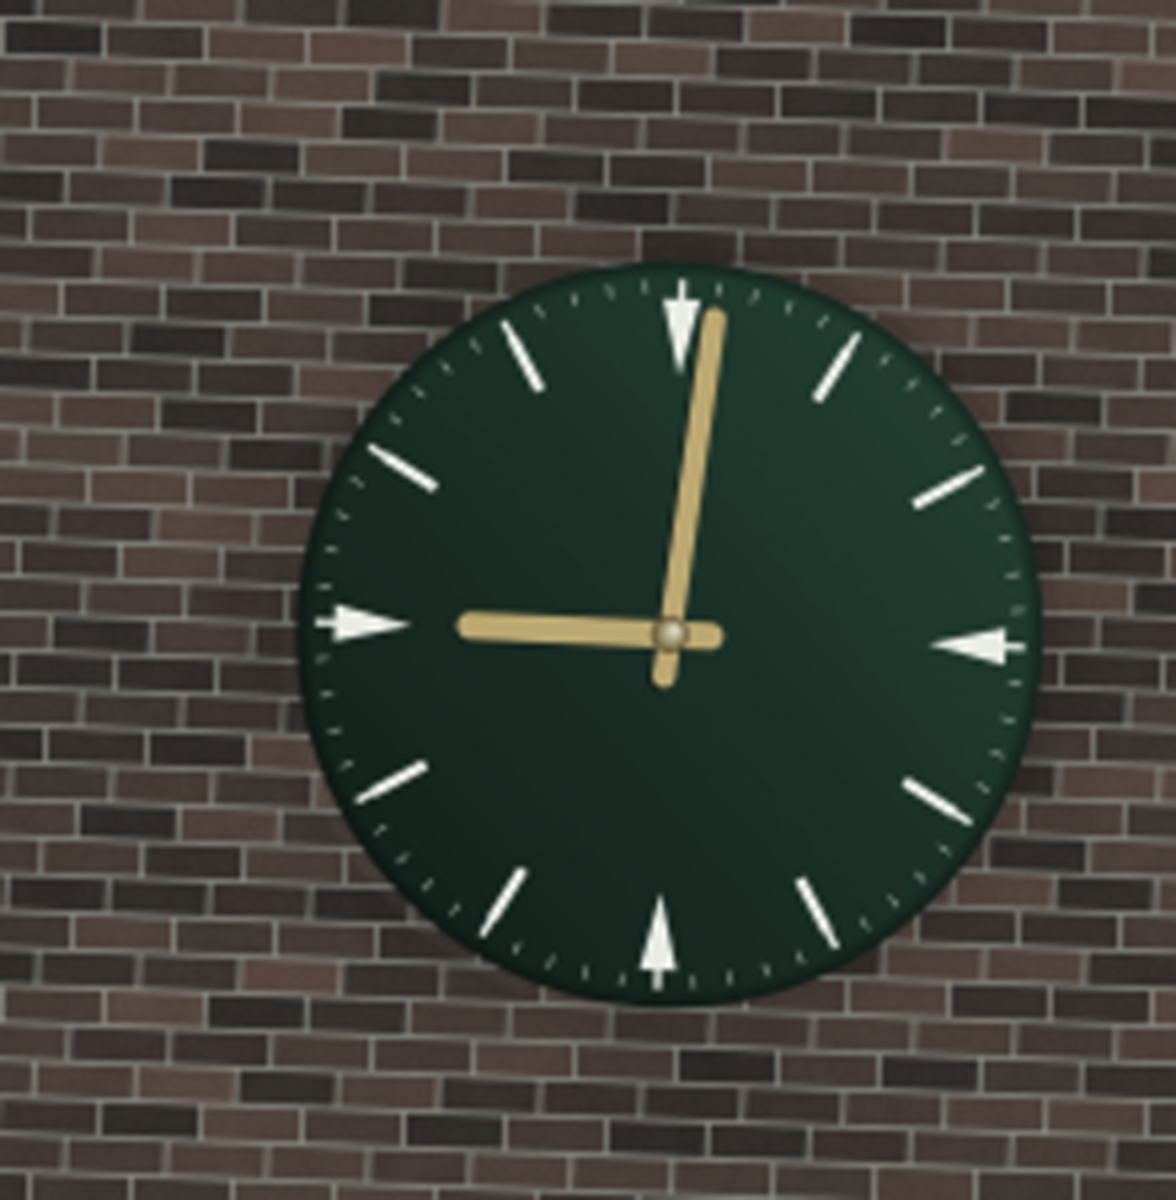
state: 9:01
